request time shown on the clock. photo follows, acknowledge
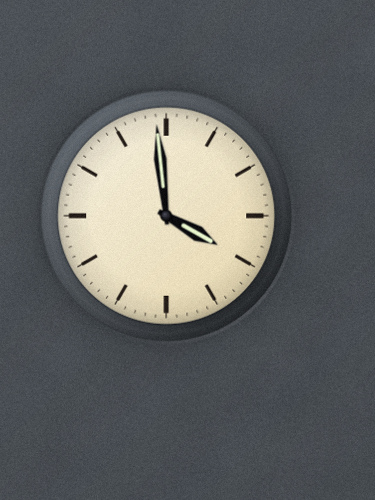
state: 3:59
